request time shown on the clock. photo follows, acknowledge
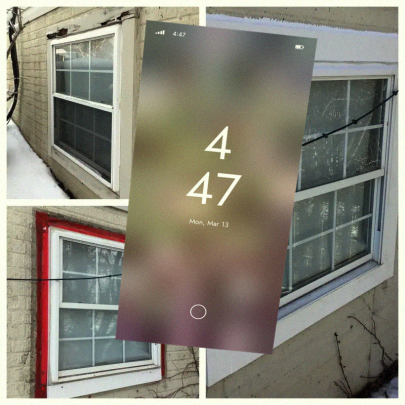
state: 4:47
